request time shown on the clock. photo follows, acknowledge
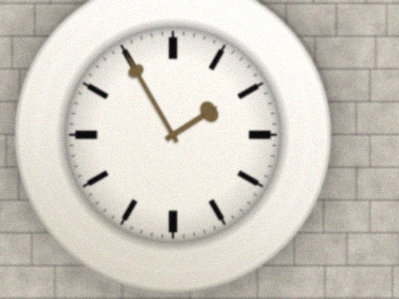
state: 1:55
